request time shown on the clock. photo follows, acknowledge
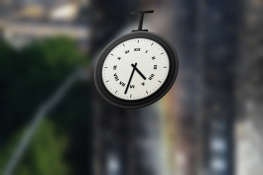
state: 4:32
